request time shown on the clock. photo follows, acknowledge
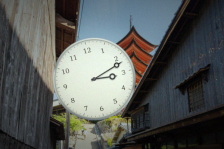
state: 3:12
